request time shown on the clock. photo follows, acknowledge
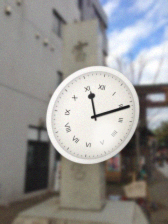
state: 11:11
